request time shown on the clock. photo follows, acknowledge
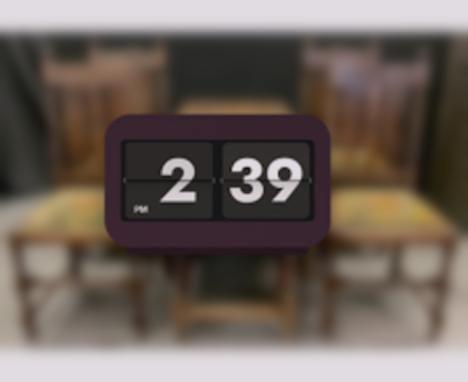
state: 2:39
